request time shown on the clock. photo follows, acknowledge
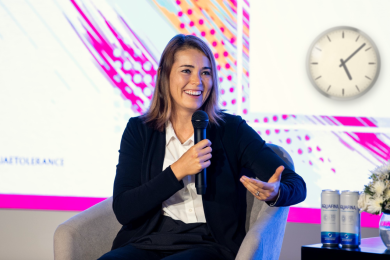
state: 5:08
